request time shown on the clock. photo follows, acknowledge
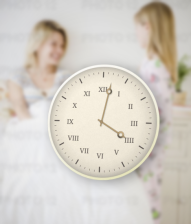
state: 4:02
